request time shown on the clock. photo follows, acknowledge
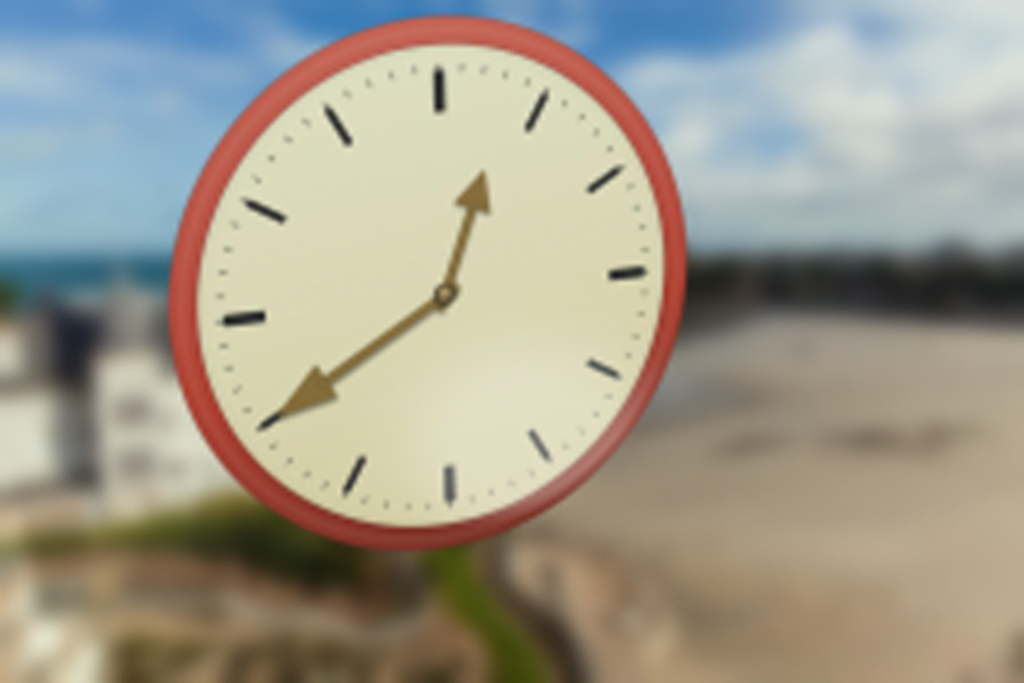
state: 12:40
